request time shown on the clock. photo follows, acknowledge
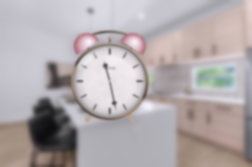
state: 11:28
